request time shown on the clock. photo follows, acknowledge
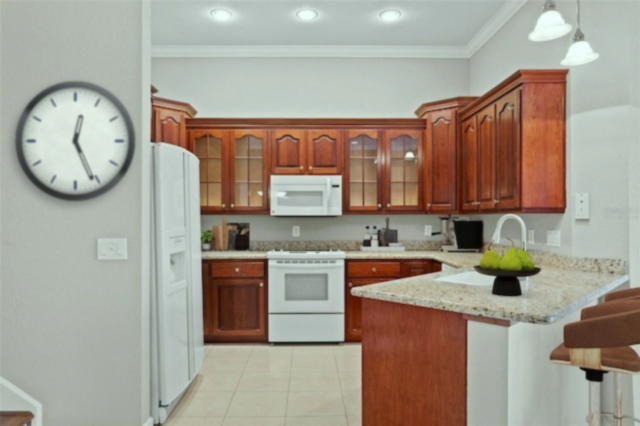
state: 12:26
